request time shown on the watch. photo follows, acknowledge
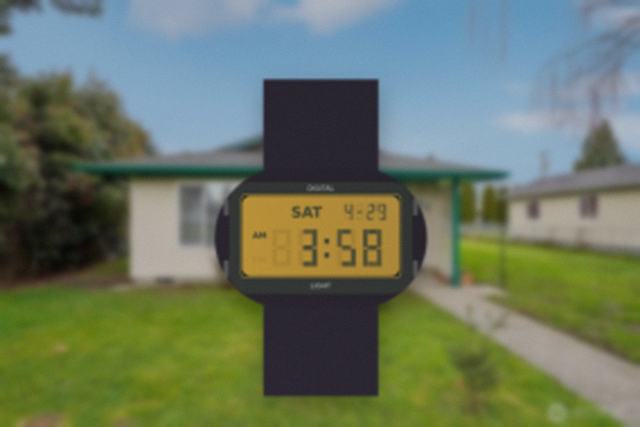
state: 3:58
